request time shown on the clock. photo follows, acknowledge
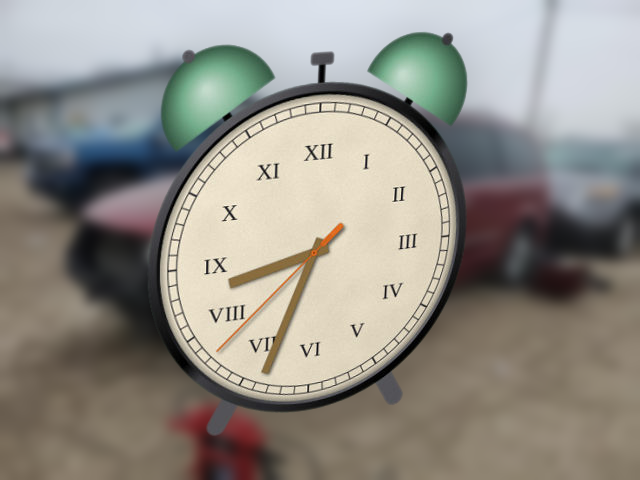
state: 8:33:38
